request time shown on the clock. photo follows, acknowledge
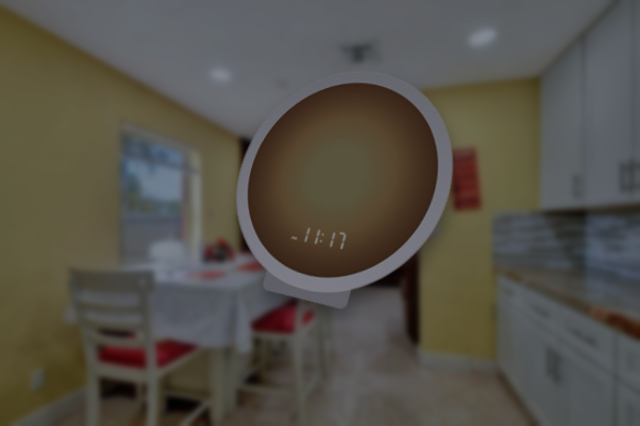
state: 11:17
